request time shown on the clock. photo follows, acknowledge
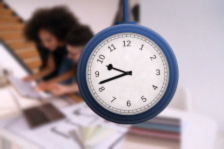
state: 9:42
